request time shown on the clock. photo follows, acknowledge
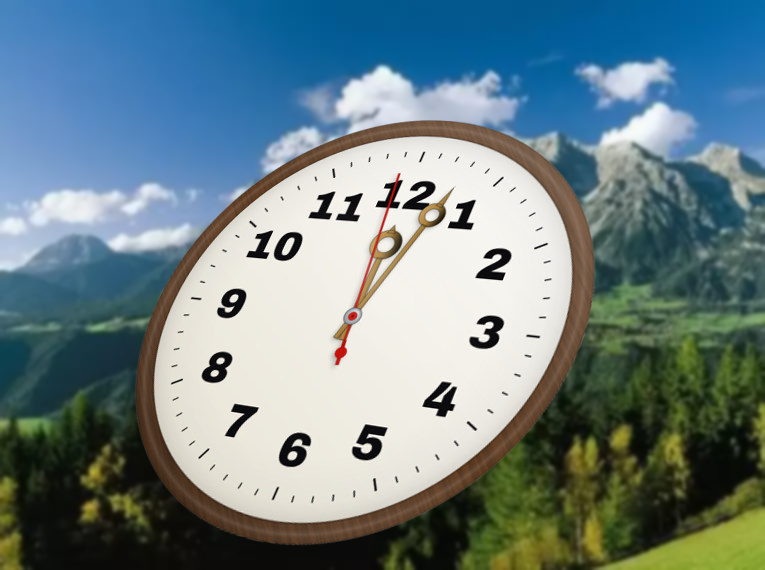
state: 12:02:59
